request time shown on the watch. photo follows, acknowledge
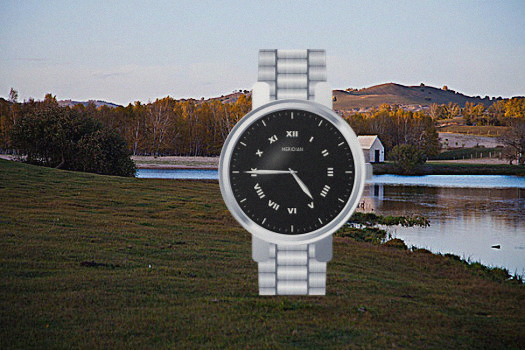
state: 4:45
